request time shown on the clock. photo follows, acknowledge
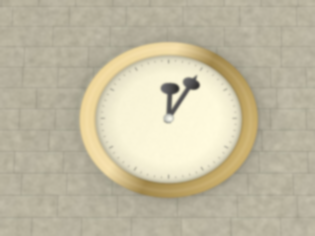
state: 12:05
